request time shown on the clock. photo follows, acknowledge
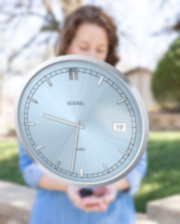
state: 9:32
